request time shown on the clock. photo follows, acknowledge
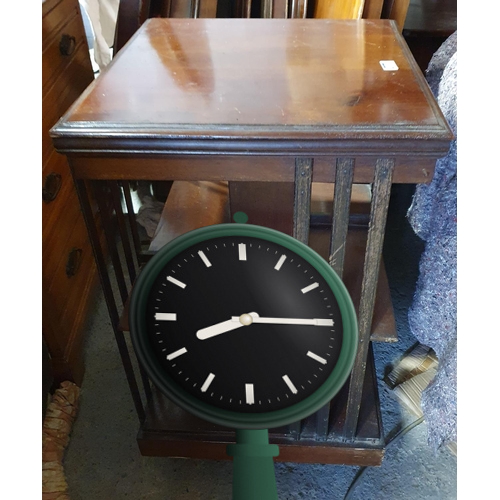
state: 8:15
